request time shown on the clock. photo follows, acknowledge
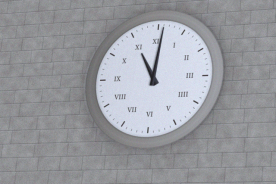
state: 11:01
